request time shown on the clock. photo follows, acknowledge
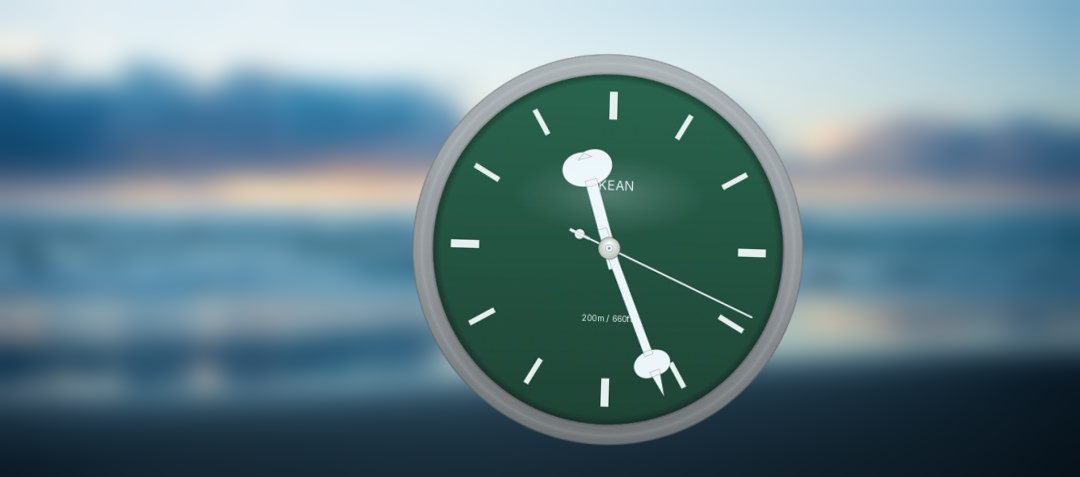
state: 11:26:19
